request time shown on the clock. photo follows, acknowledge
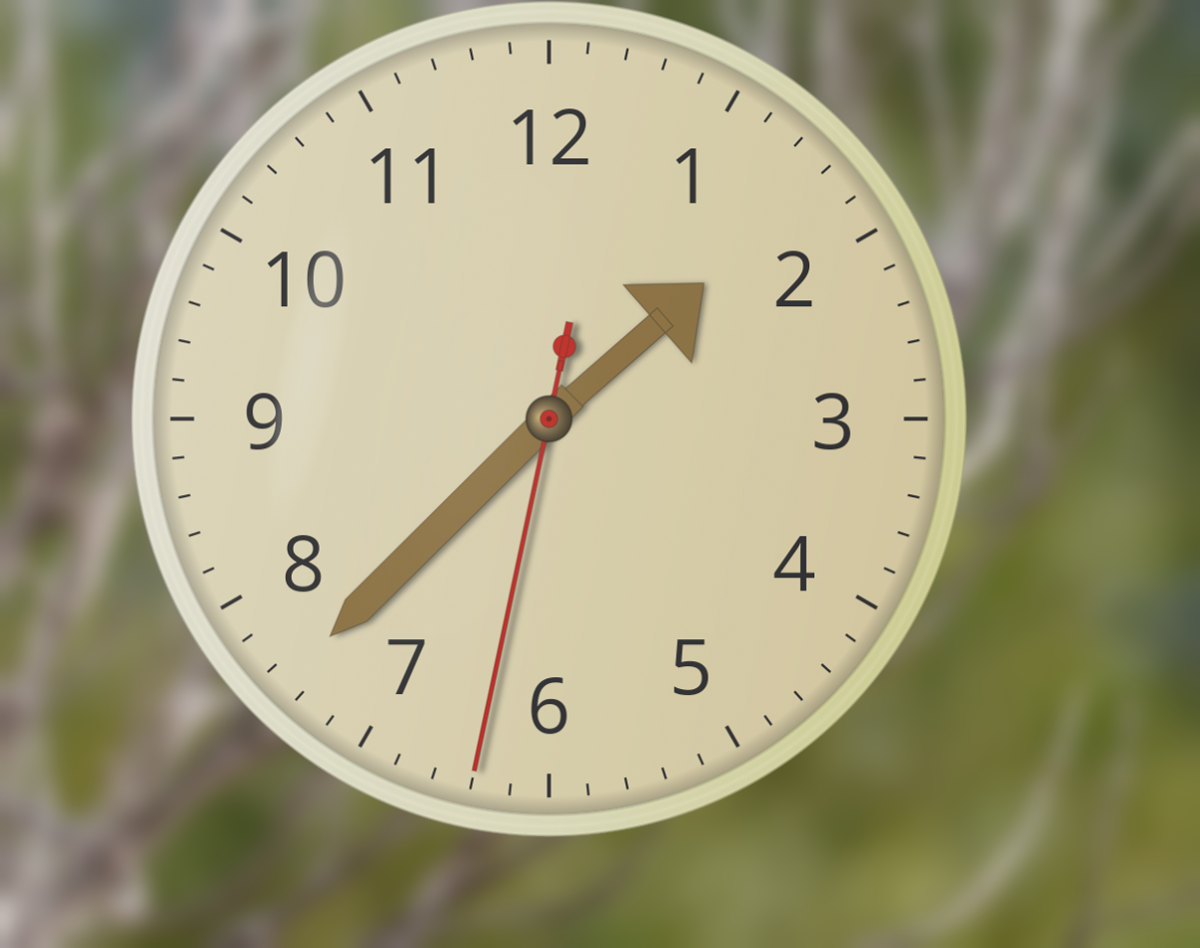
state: 1:37:32
